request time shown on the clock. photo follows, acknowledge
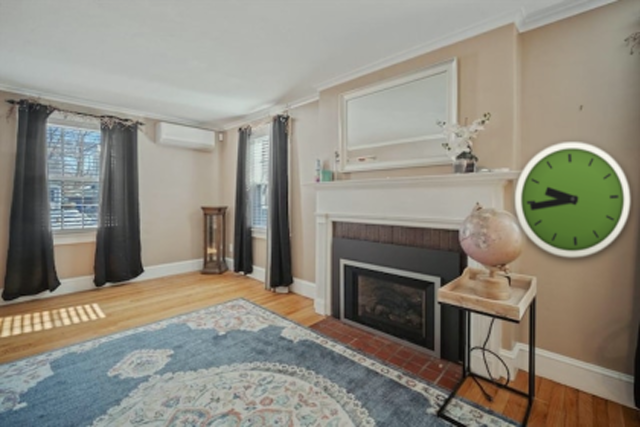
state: 9:44
